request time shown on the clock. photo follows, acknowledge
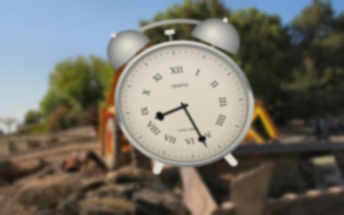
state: 8:27
